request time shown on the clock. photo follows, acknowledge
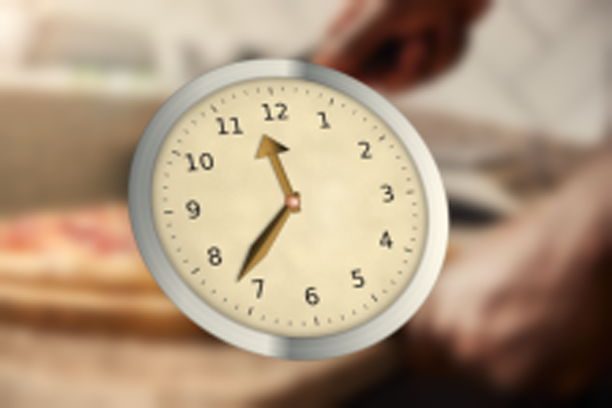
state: 11:37
